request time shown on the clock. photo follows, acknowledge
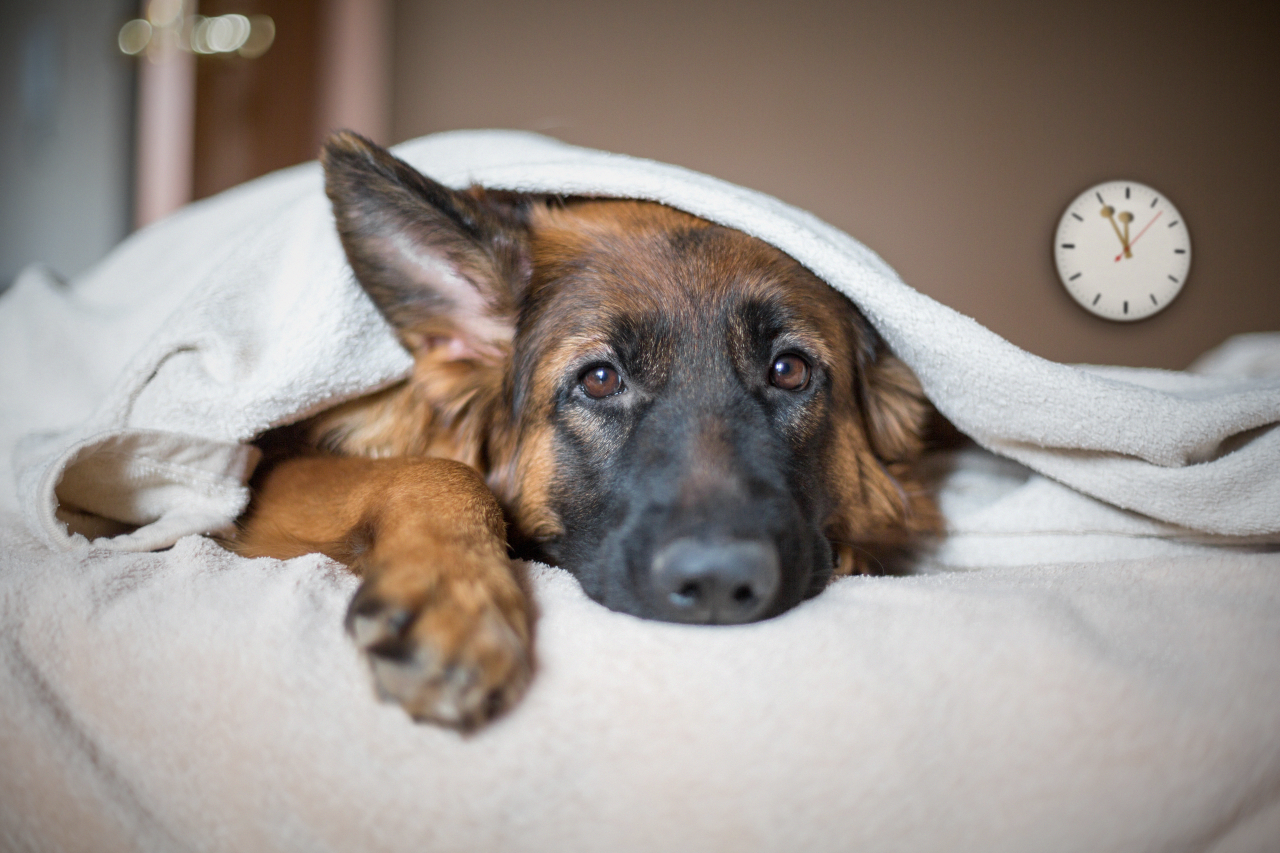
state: 11:55:07
